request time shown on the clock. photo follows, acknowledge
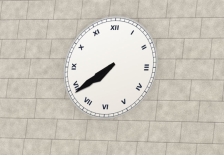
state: 7:39
